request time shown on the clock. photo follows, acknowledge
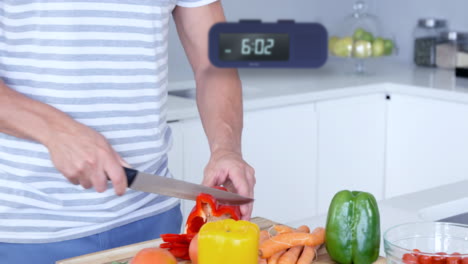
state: 6:02
